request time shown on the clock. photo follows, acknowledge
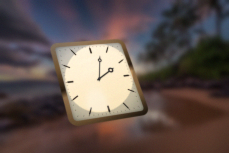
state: 2:03
